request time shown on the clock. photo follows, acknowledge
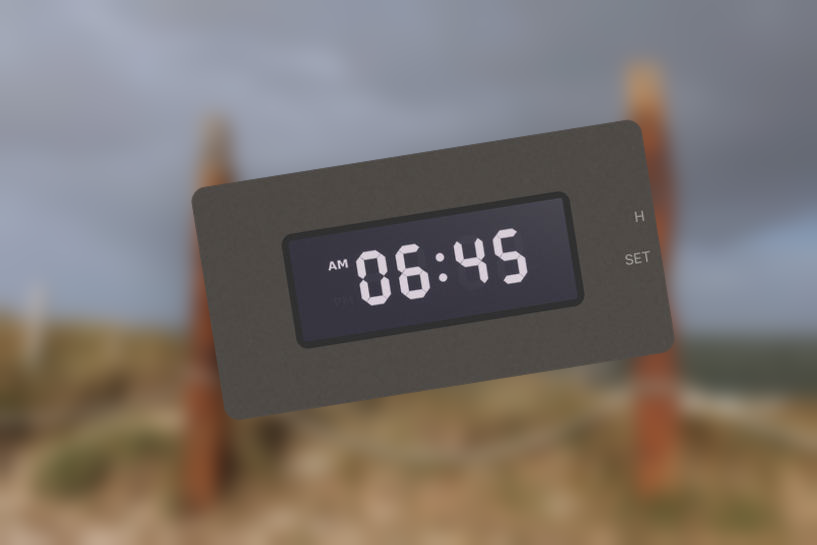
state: 6:45
